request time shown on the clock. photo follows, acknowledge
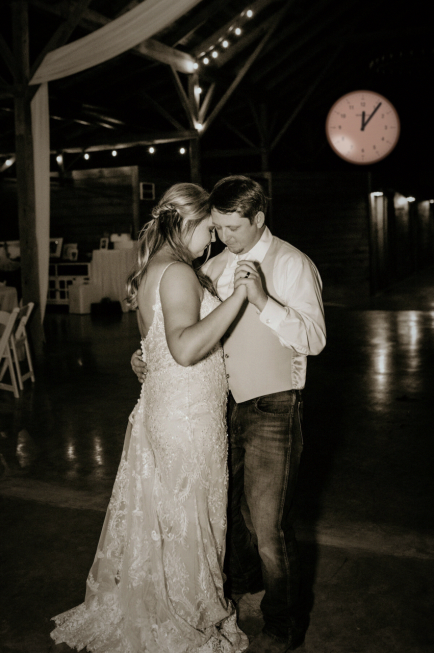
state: 12:06
